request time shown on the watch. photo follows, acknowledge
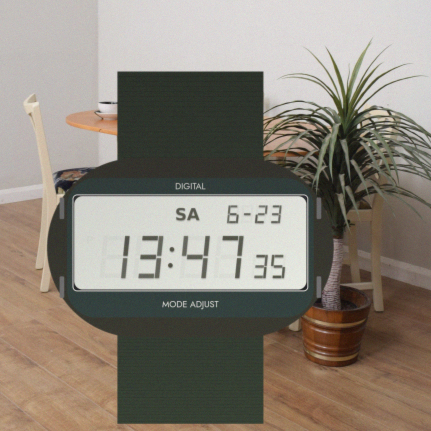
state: 13:47:35
